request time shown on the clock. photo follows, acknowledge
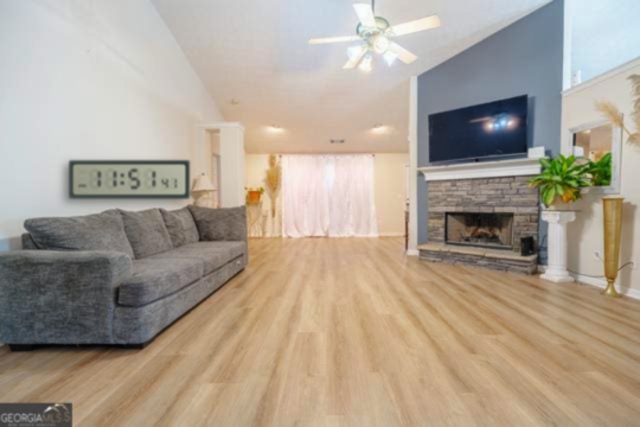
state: 11:51:41
